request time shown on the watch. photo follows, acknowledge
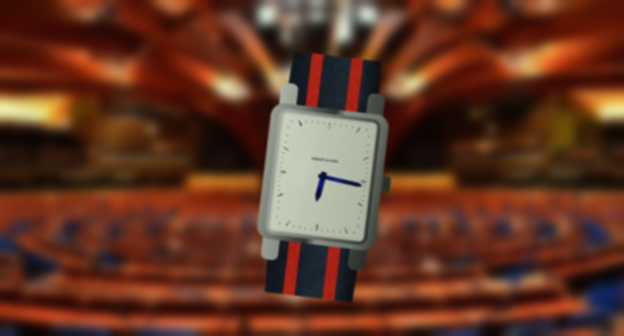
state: 6:16
